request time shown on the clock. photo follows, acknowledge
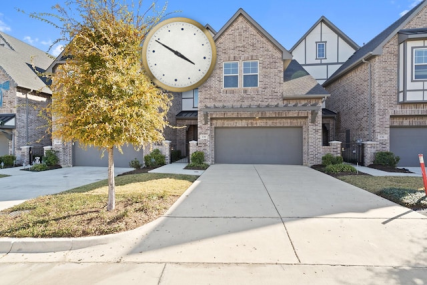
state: 3:49
